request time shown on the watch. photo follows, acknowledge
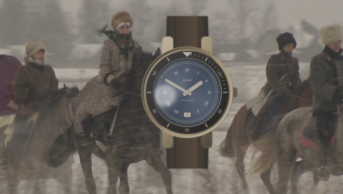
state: 1:50
